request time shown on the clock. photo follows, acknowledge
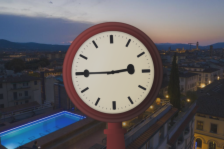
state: 2:45
